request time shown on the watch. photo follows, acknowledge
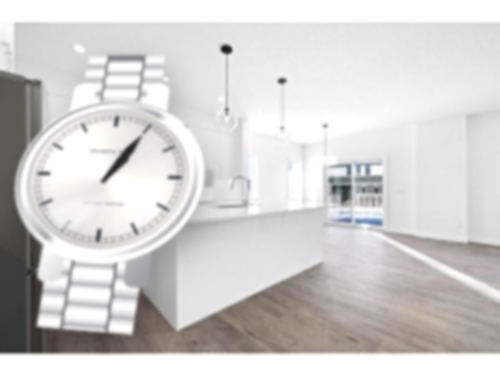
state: 1:05
